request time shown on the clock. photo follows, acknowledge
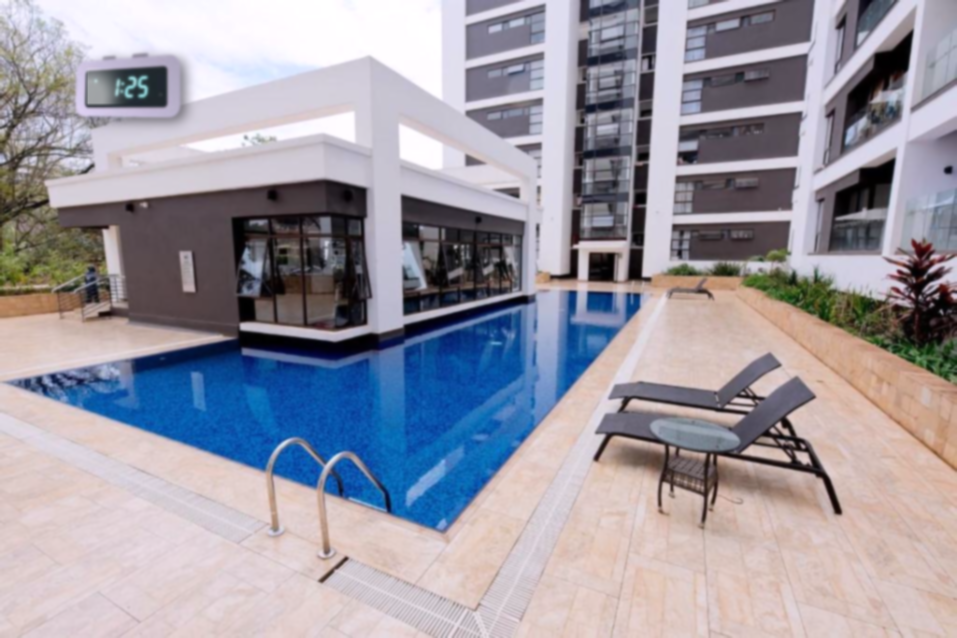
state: 1:25
